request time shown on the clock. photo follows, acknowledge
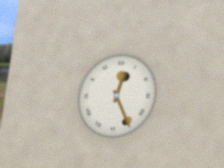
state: 12:25
